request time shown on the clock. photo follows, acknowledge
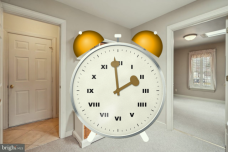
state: 1:59
